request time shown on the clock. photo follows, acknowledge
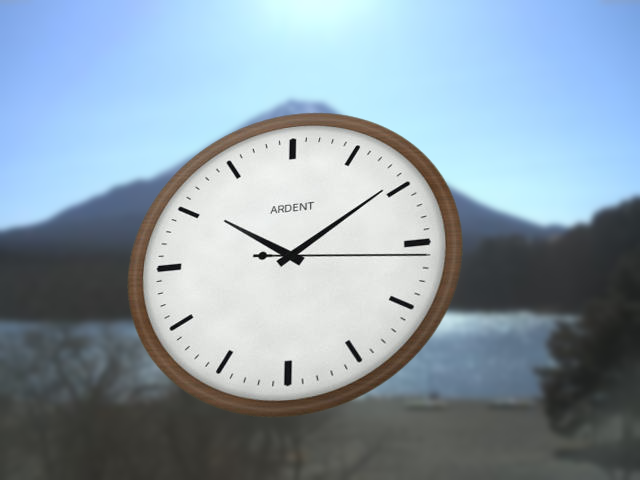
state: 10:09:16
